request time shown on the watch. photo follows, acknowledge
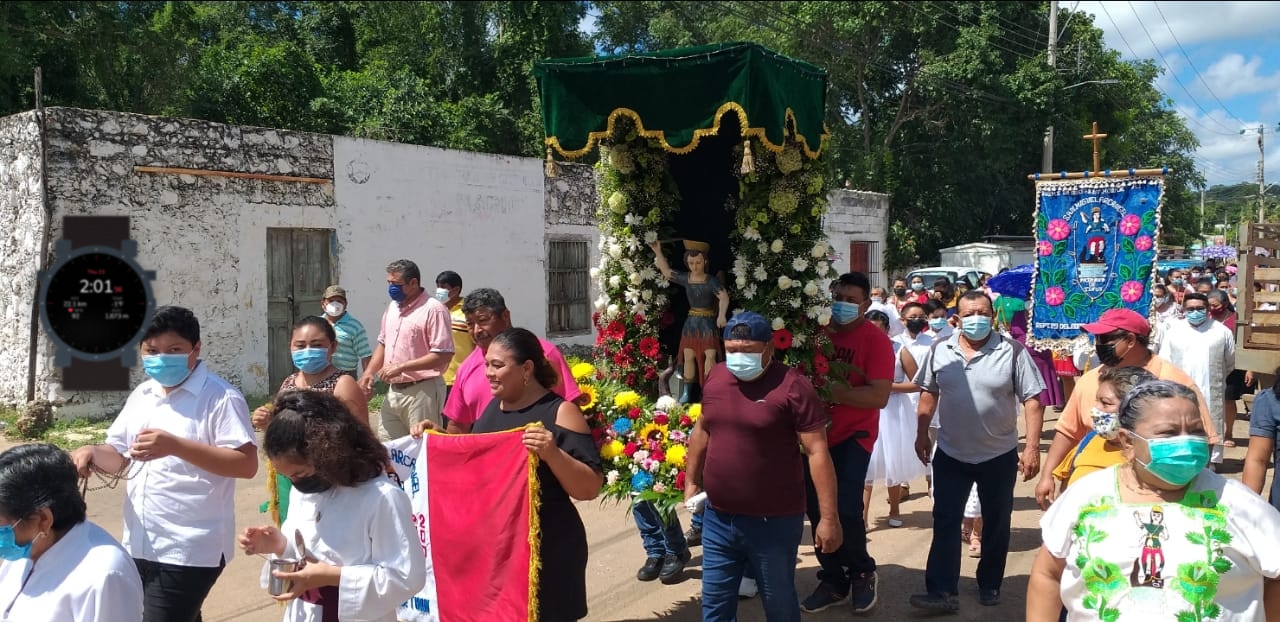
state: 2:01
